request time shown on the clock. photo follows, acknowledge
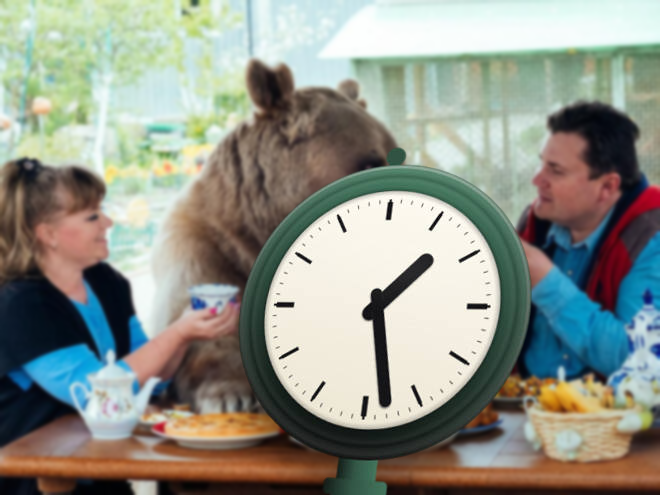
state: 1:28
